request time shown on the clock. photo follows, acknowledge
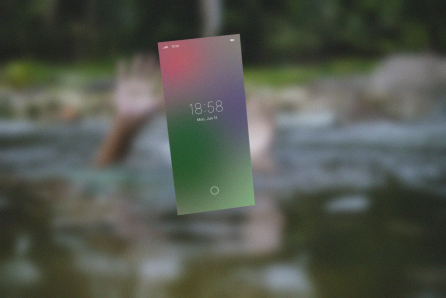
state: 18:58
